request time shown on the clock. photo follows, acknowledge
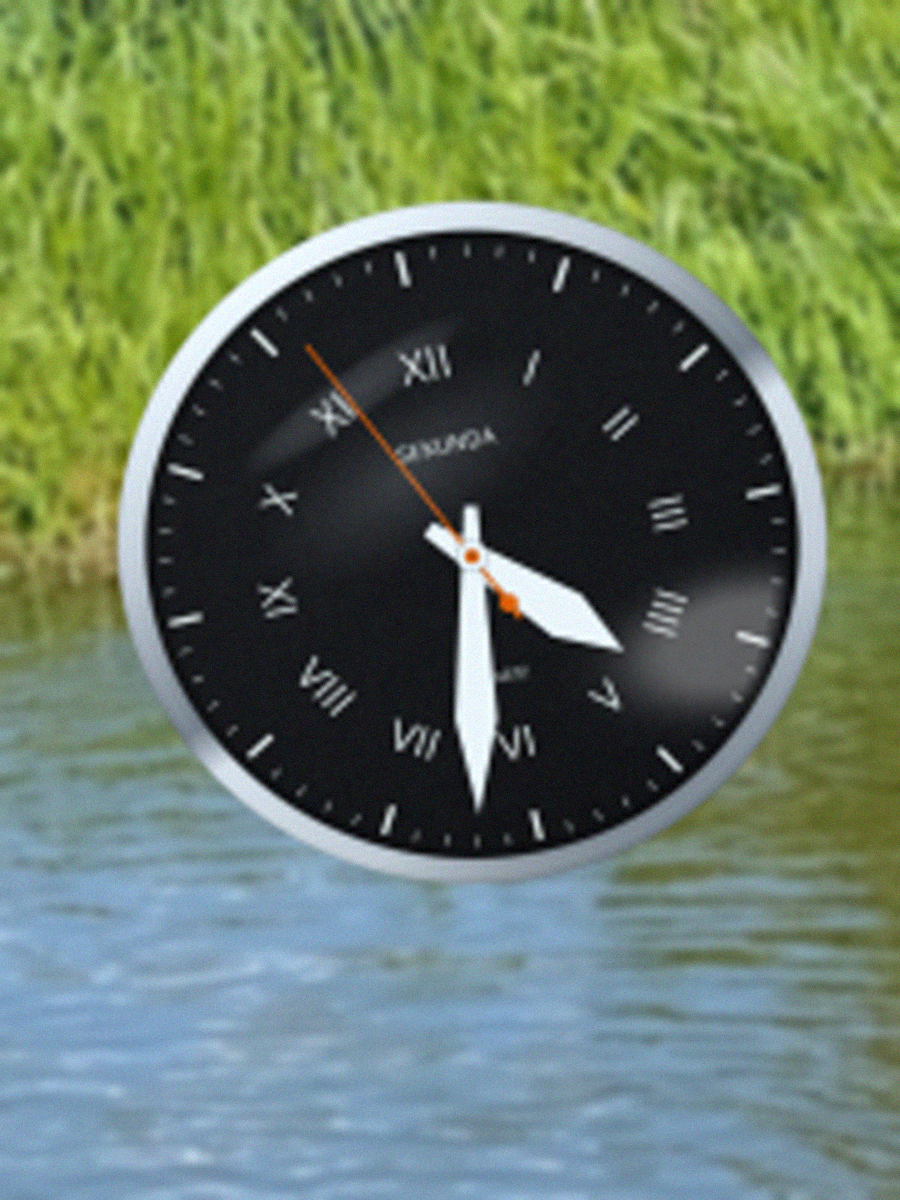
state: 4:31:56
